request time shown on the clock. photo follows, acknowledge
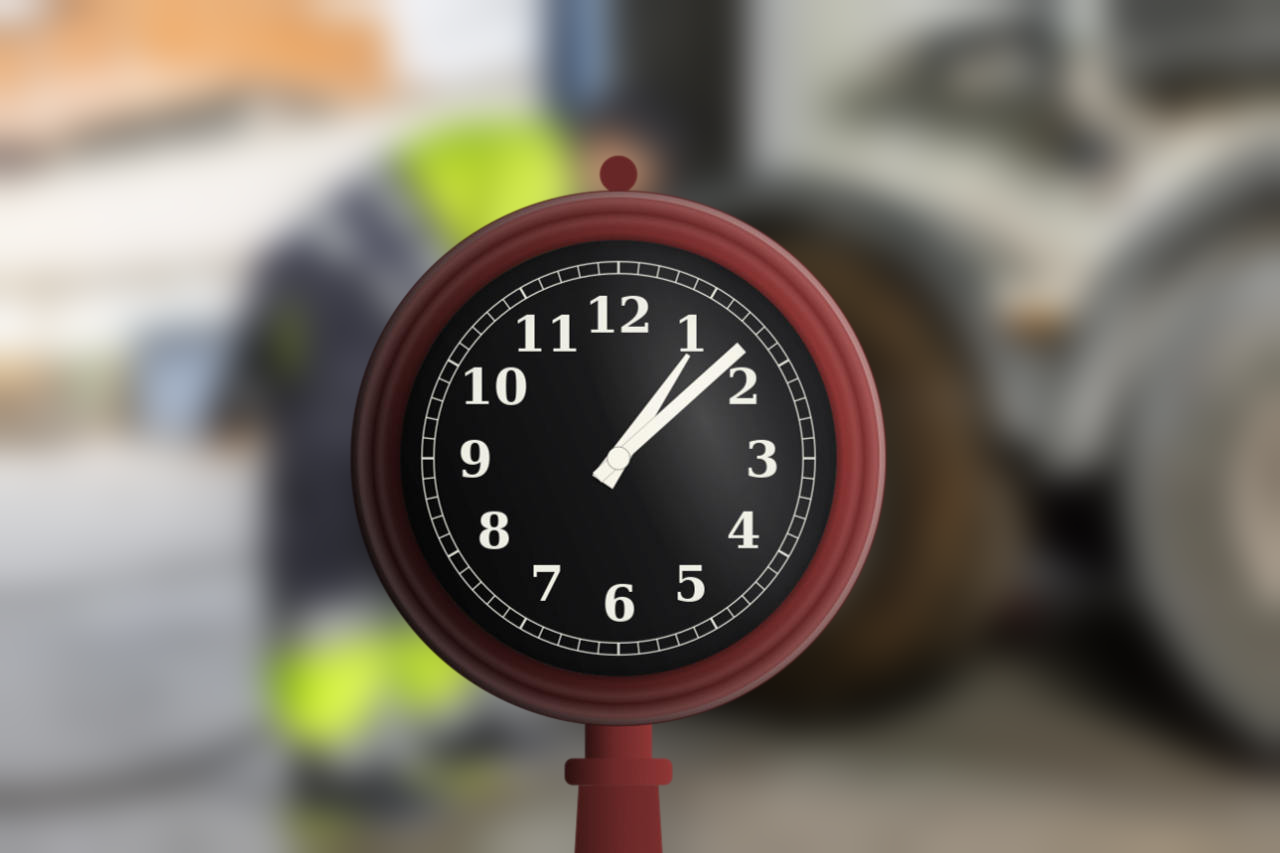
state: 1:08
